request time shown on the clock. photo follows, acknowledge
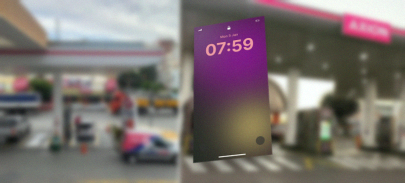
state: 7:59
